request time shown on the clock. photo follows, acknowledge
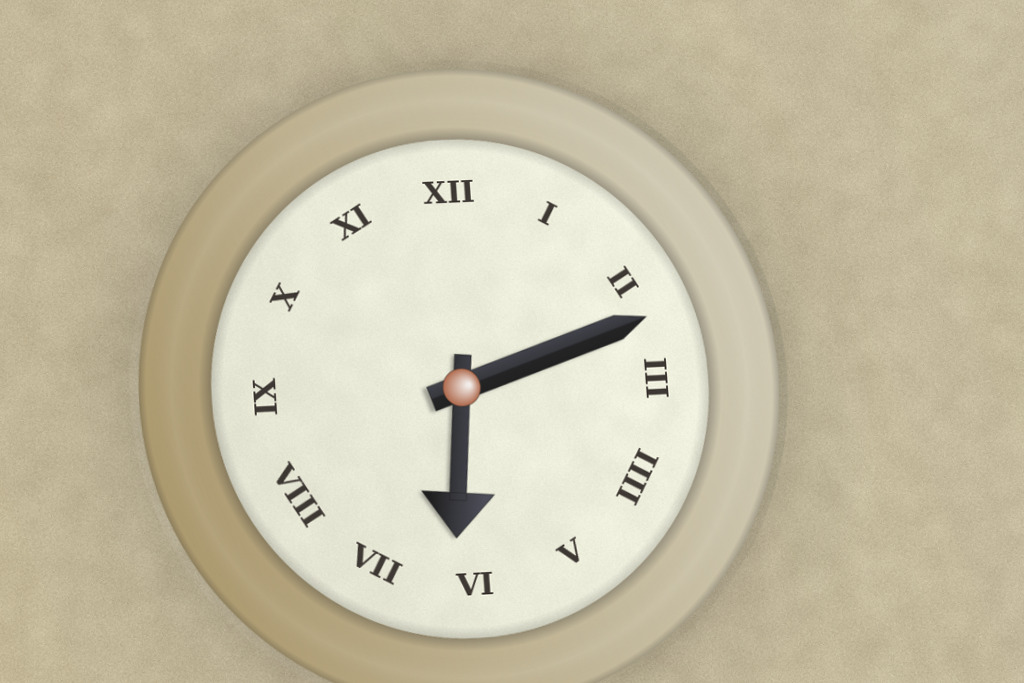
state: 6:12
